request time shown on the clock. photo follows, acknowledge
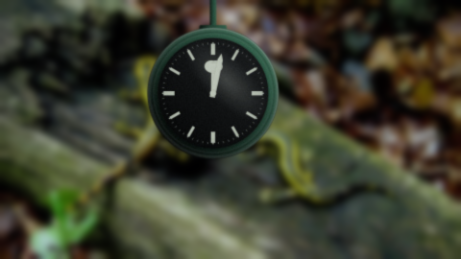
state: 12:02
